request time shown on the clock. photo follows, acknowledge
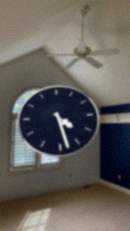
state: 4:28
